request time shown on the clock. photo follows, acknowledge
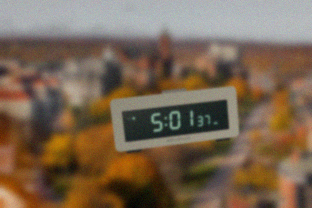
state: 5:01
